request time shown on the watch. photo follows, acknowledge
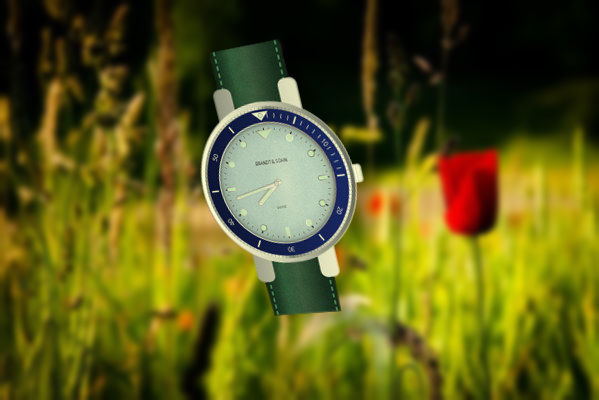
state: 7:43
